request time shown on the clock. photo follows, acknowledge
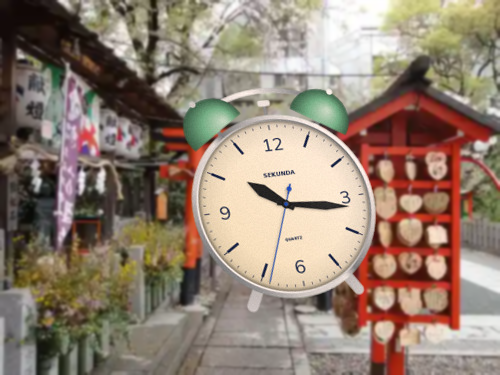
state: 10:16:34
